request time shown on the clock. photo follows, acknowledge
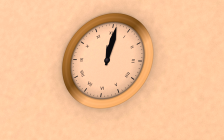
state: 12:01
